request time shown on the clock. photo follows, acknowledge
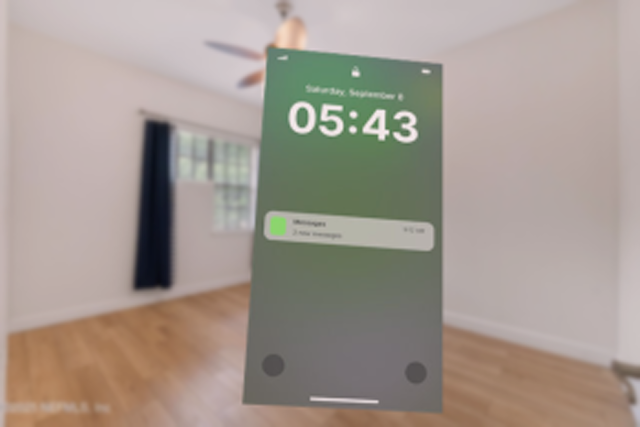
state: 5:43
